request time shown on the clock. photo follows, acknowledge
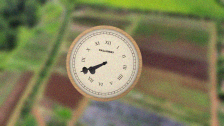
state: 7:40
